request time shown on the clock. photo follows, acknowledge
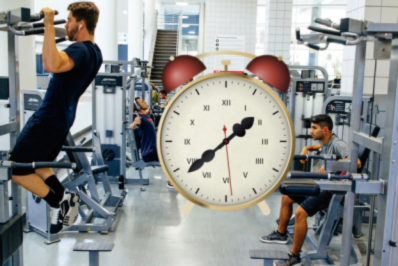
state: 1:38:29
